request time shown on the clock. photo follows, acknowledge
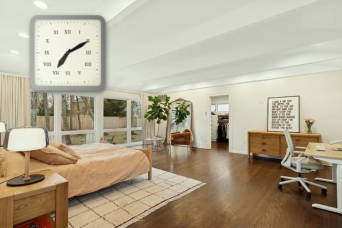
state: 7:10
